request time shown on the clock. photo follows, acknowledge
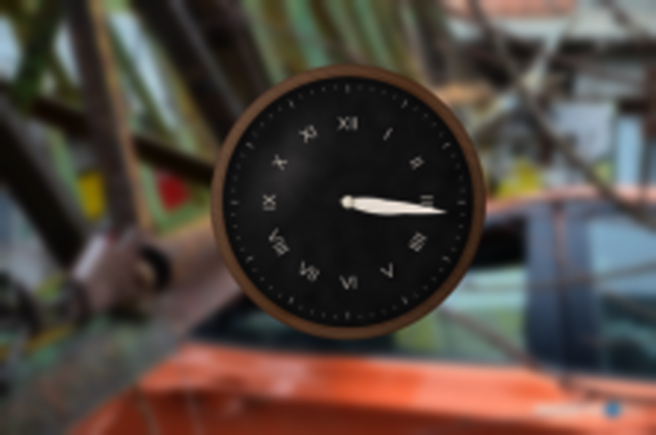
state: 3:16
